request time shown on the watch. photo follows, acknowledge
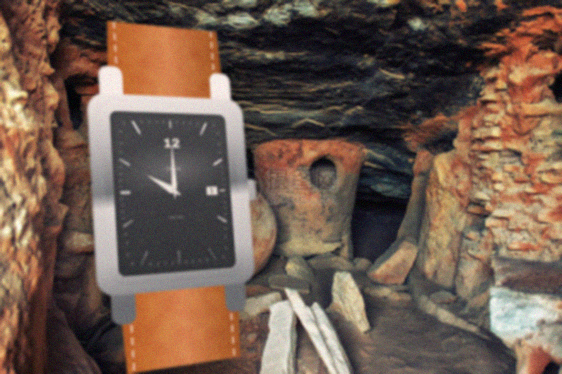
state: 10:00
